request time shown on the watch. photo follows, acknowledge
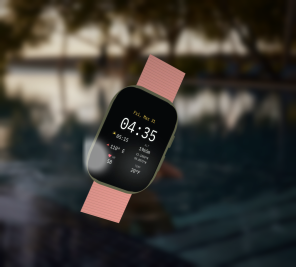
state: 4:35
